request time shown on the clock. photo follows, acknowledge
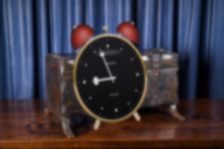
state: 8:57
